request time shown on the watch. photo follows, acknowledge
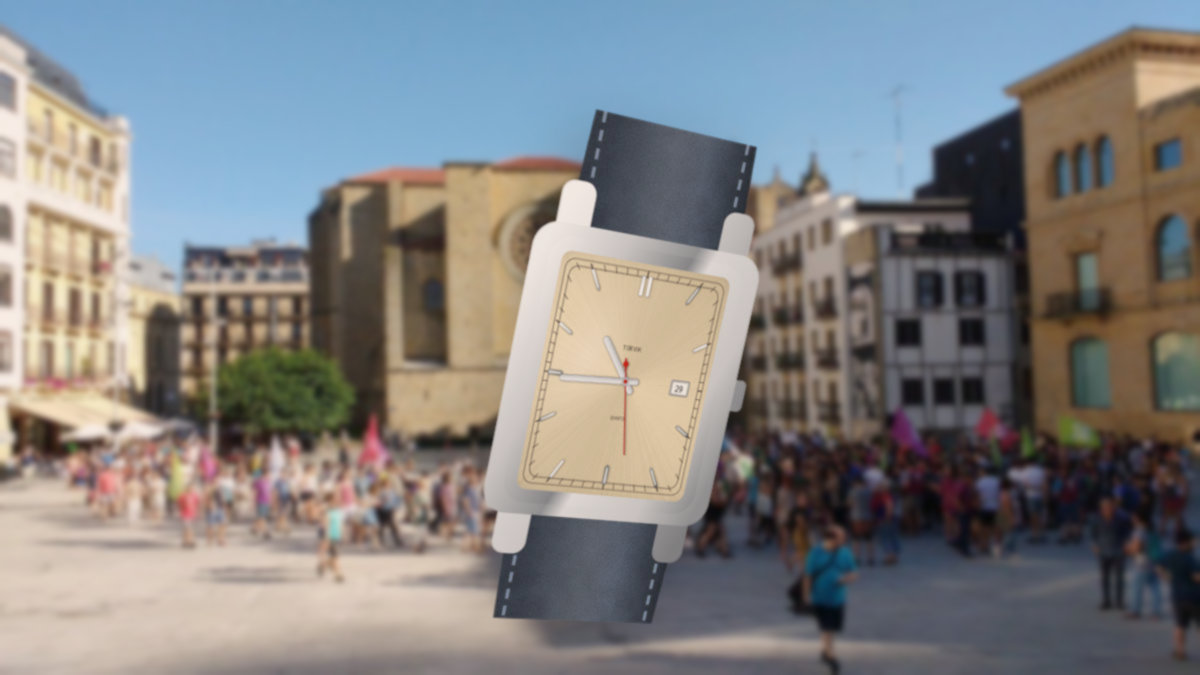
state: 10:44:28
